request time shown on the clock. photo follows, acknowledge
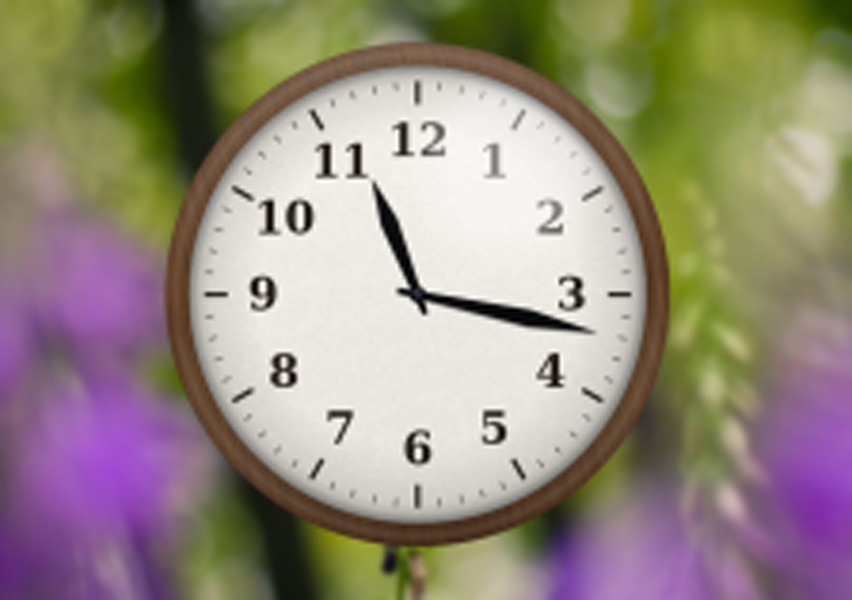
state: 11:17
